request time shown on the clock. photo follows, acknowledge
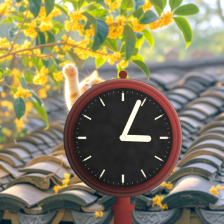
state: 3:04
